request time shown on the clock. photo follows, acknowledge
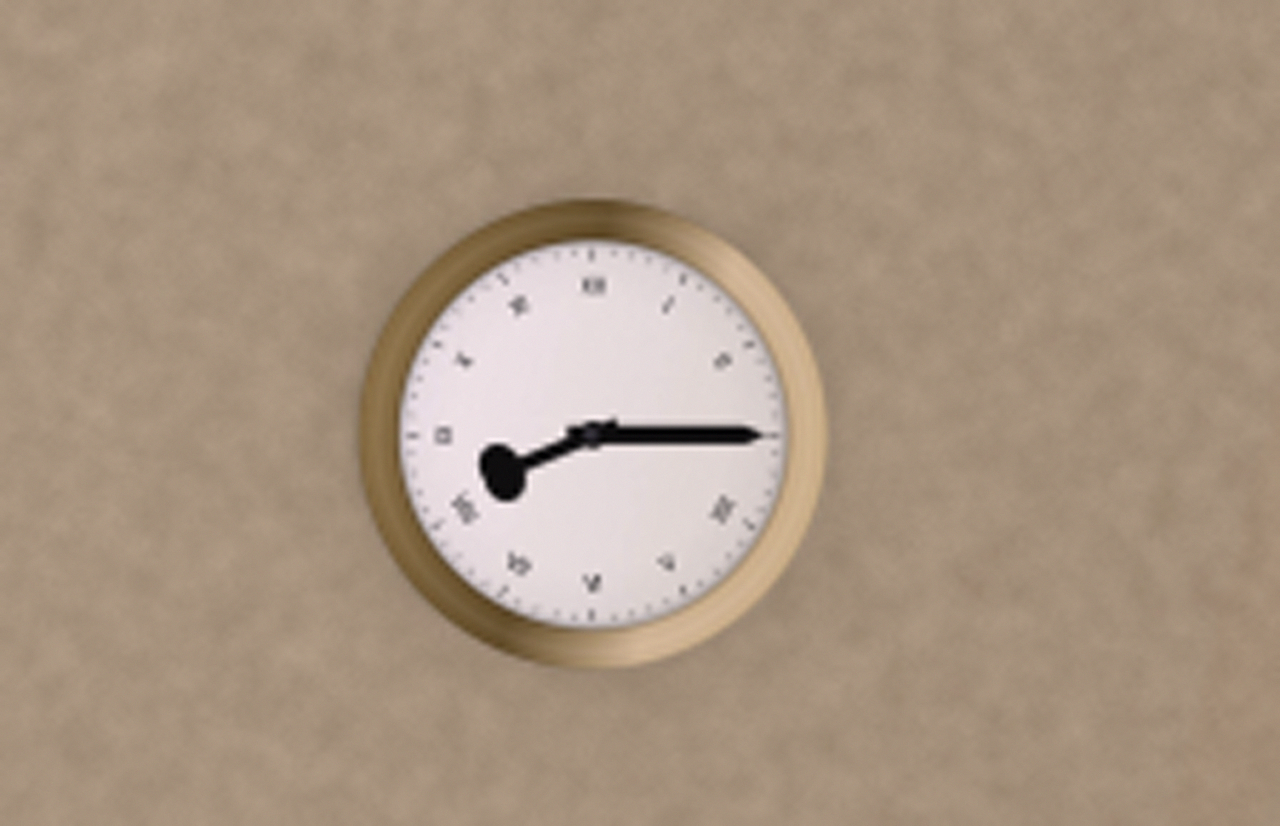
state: 8:15
